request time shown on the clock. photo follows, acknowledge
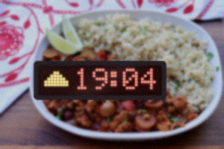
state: 19:04
